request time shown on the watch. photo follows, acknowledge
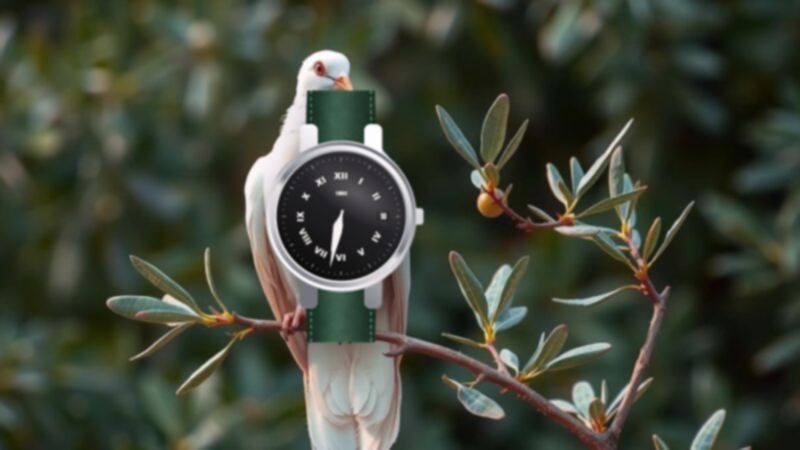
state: 6:32
